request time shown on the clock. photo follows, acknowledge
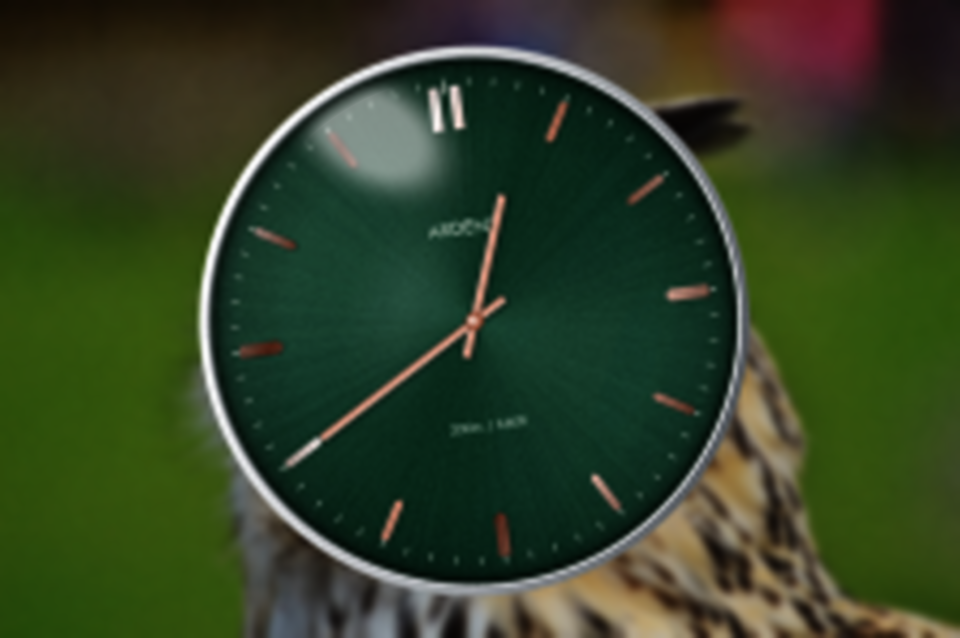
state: 12:40
